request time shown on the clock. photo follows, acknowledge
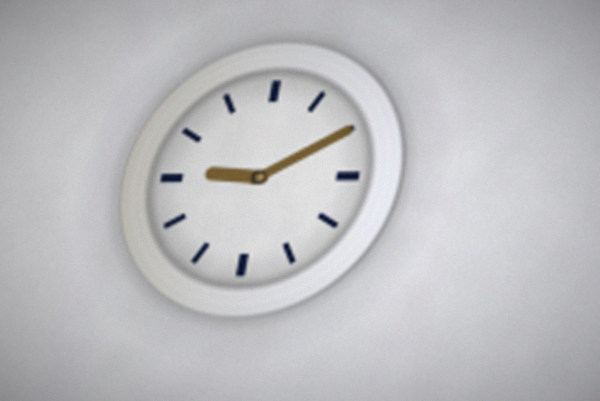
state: 9:10
